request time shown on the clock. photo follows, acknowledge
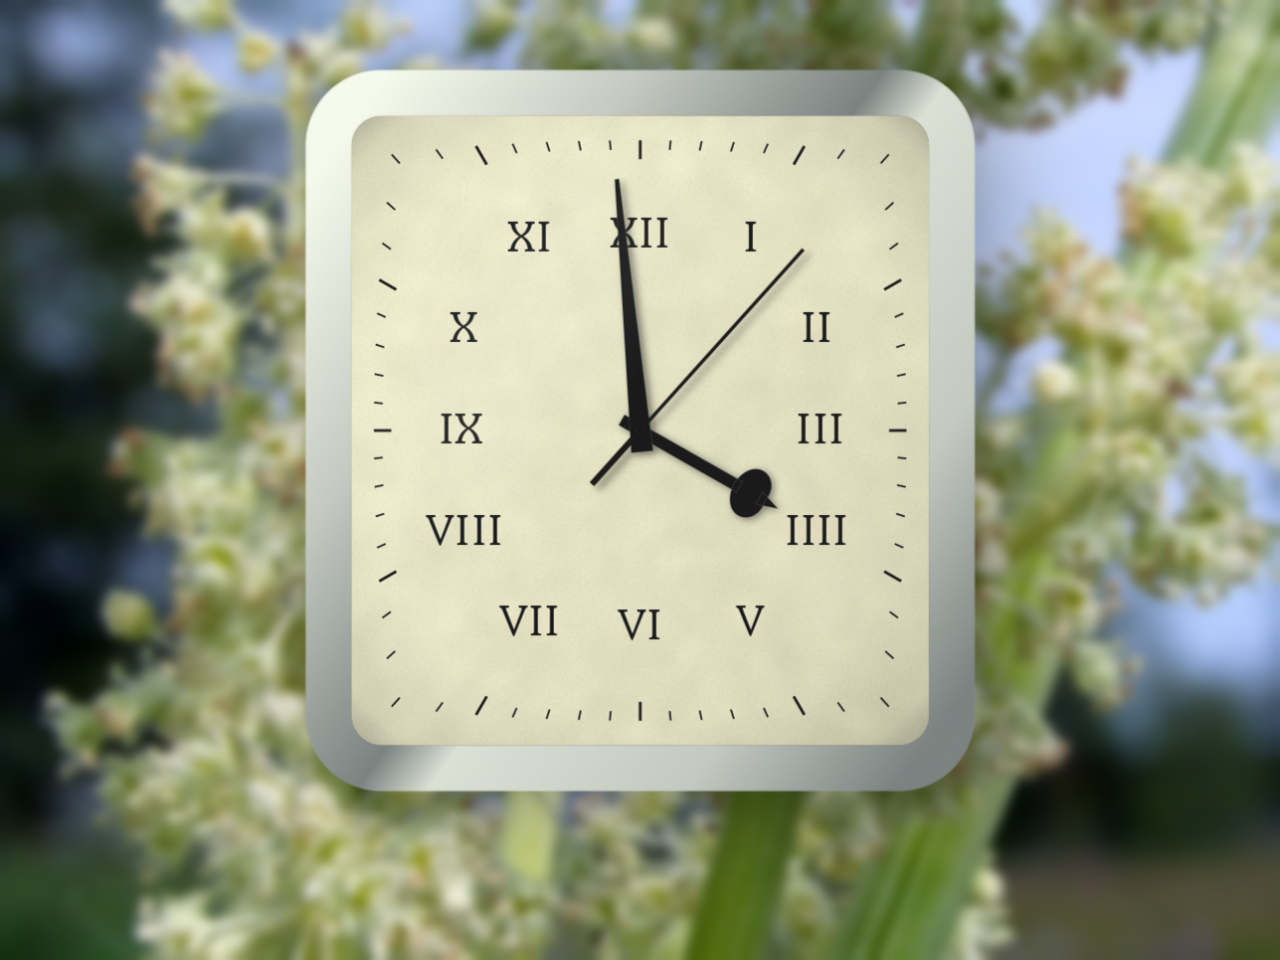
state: 3:59:07
